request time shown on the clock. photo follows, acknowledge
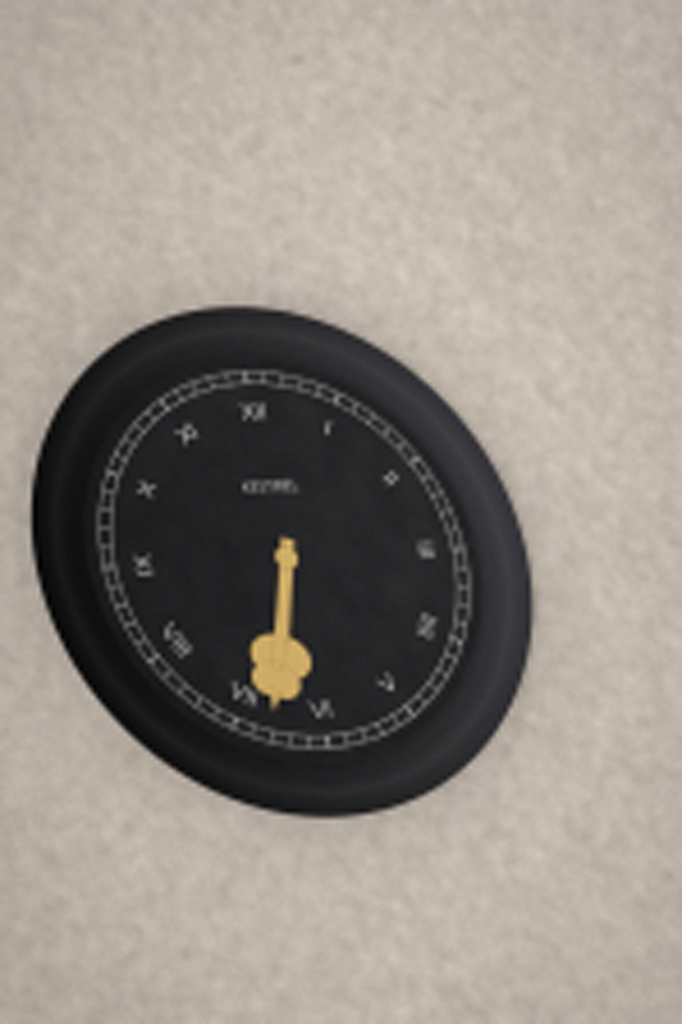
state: 6:33
